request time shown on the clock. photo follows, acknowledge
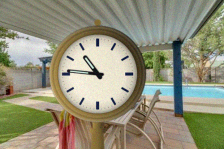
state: 10:46
